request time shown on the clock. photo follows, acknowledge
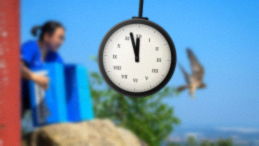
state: 11:57
